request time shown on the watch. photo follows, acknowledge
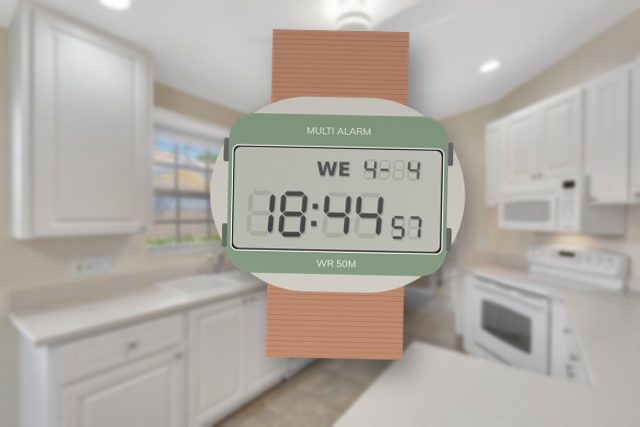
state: 18:44:57
